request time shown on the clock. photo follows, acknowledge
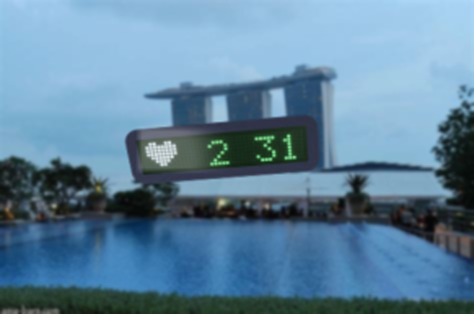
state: 2:31
